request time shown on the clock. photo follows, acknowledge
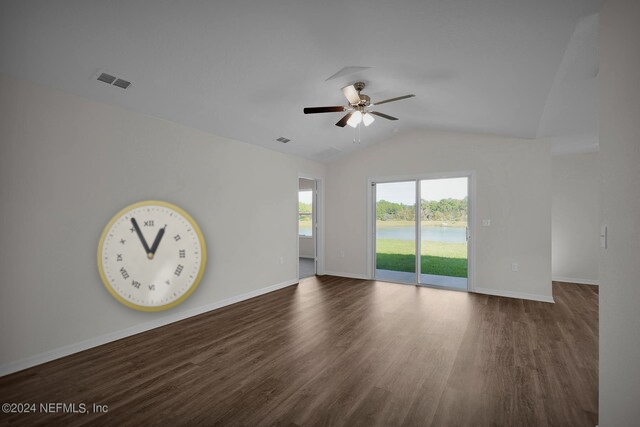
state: 12:56
